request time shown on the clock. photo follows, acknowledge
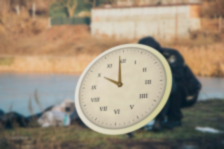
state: 9:59
